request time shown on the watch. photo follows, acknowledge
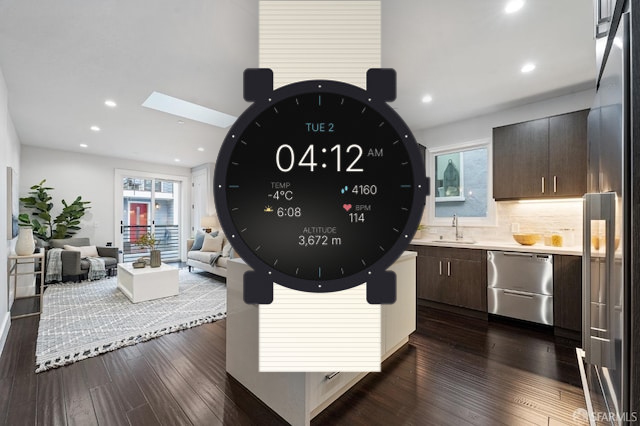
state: 4:12
